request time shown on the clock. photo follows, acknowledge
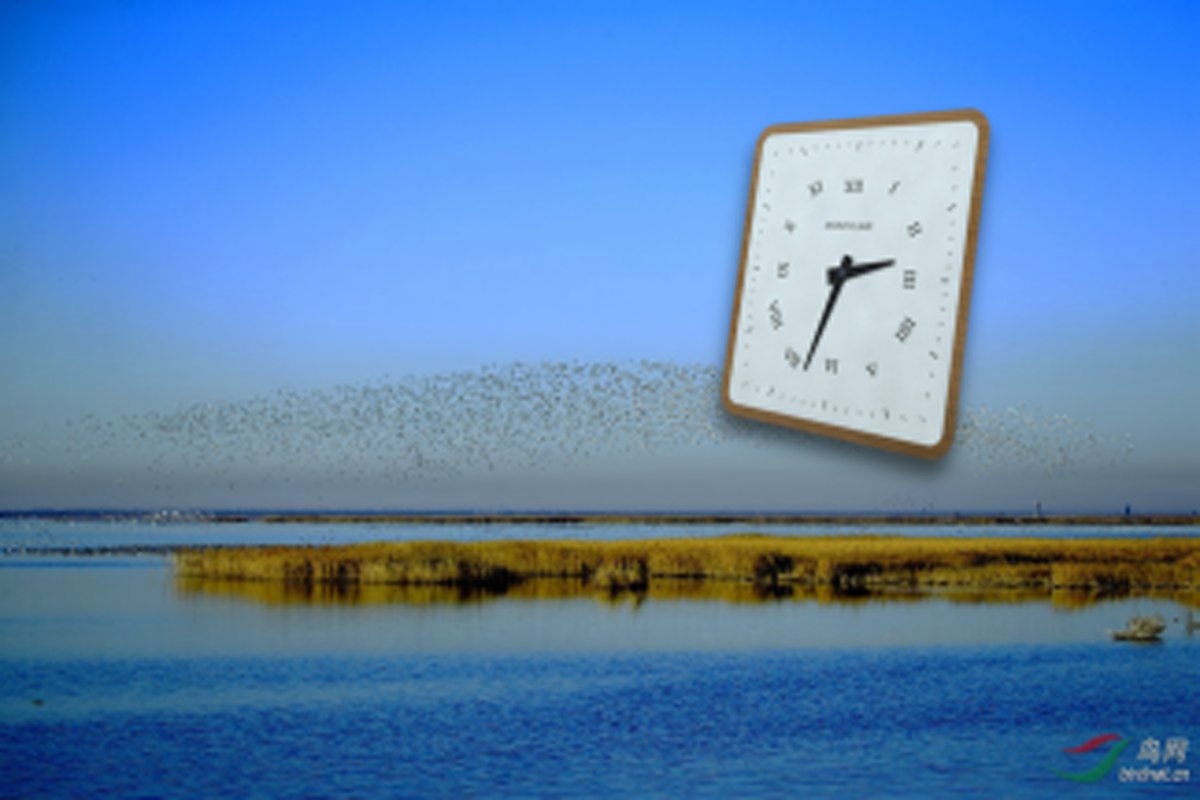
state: 2:33
